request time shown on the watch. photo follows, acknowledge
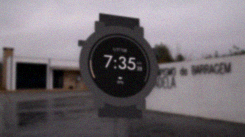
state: 7:35
